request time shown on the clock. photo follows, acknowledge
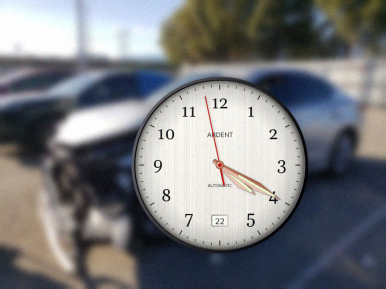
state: 4:19:58
